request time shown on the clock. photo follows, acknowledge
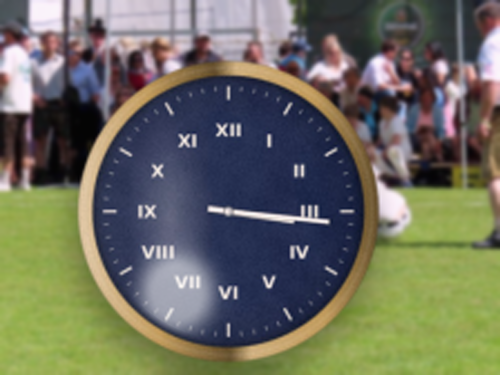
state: 3:16
